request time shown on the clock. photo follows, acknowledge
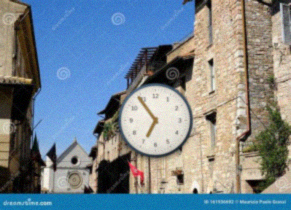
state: 6:54
